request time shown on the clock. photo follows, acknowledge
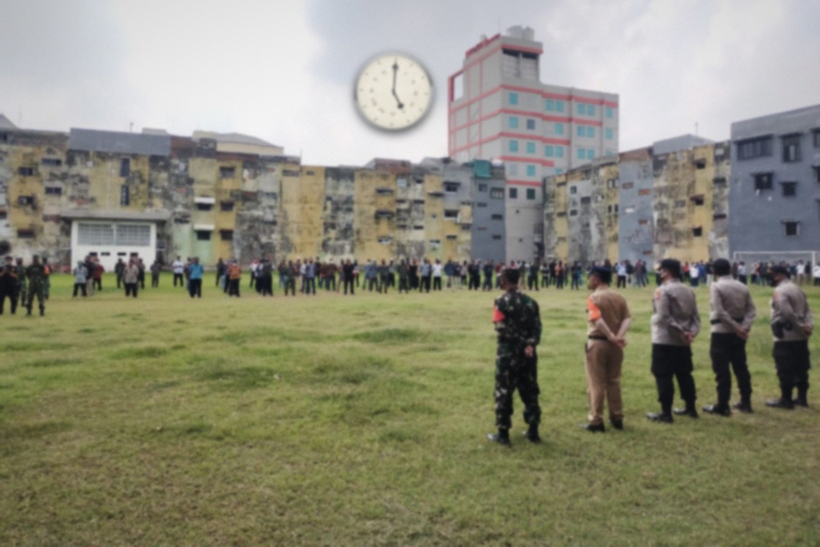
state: 5:00
